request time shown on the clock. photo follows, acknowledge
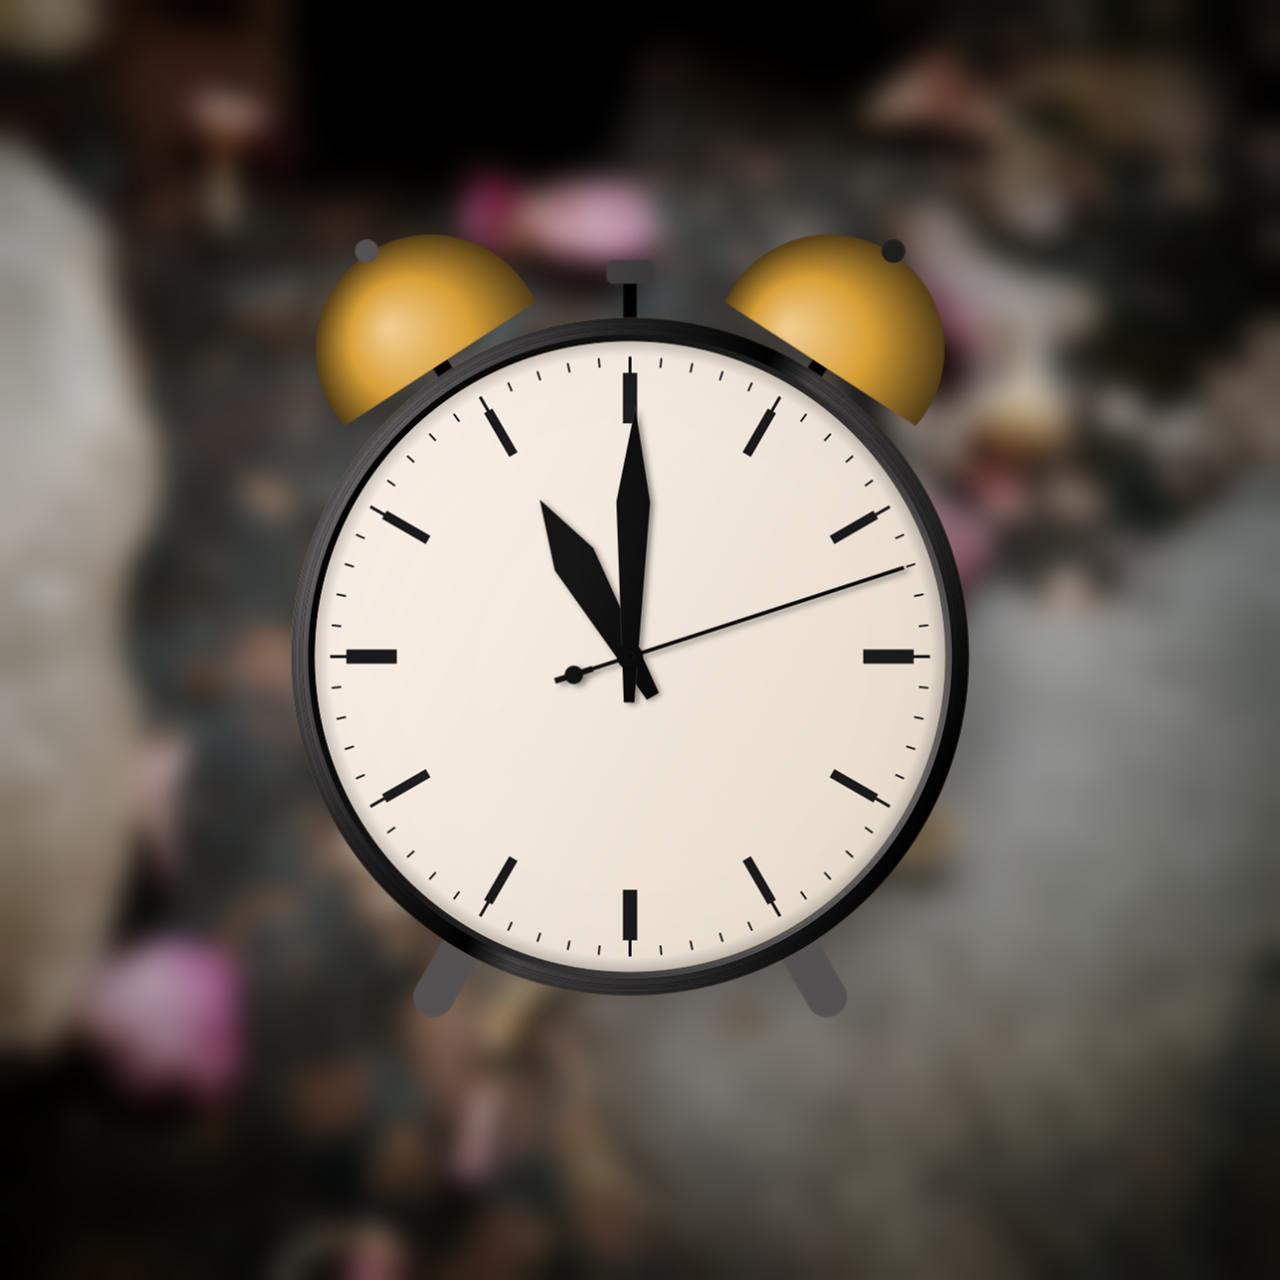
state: 11:00:12
